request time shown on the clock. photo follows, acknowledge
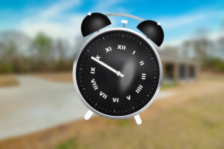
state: 9:49
